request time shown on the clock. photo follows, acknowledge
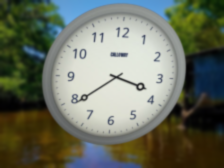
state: 3:39
